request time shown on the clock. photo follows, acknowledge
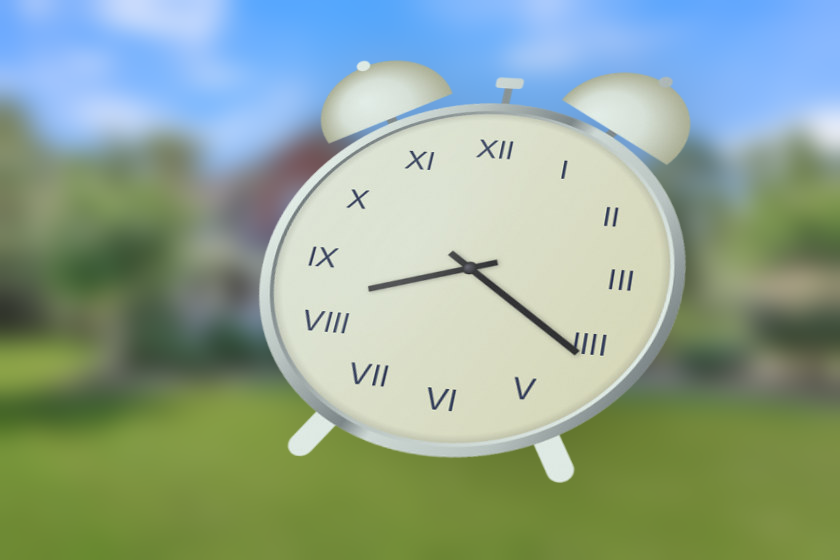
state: 8:21
